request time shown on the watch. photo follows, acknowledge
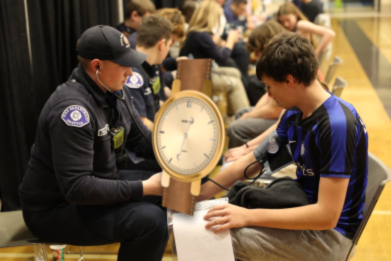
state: 12:32
